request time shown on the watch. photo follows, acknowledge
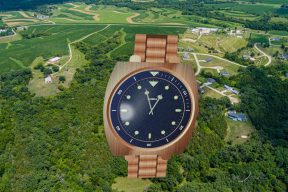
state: 12:57
